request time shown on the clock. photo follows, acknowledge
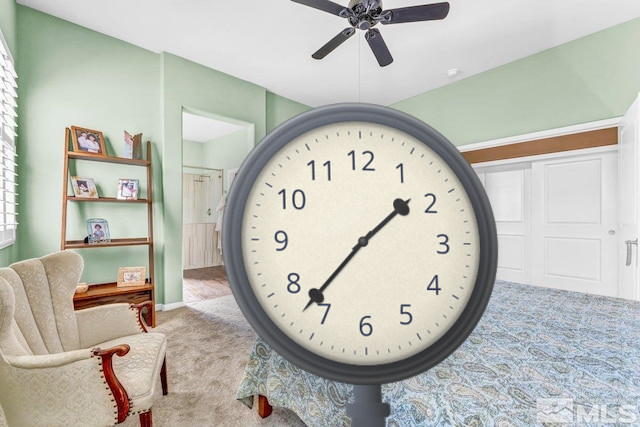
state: 1:37
